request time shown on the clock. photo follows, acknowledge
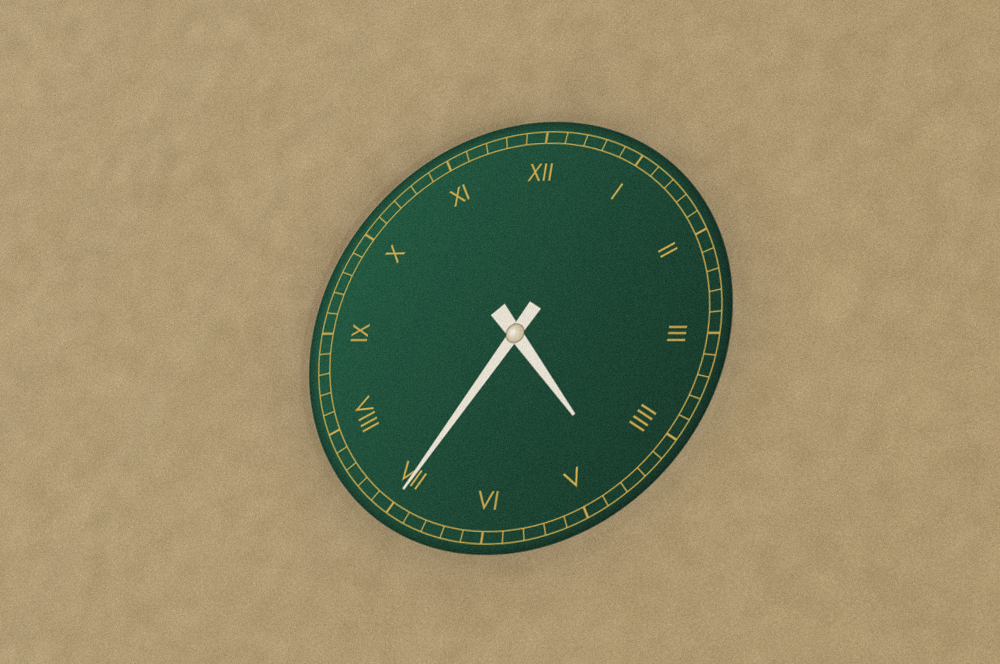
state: 4:35
